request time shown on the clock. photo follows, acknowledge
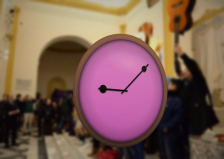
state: 9:08
